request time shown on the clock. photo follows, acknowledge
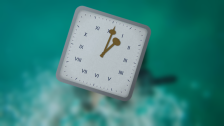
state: 1:01
